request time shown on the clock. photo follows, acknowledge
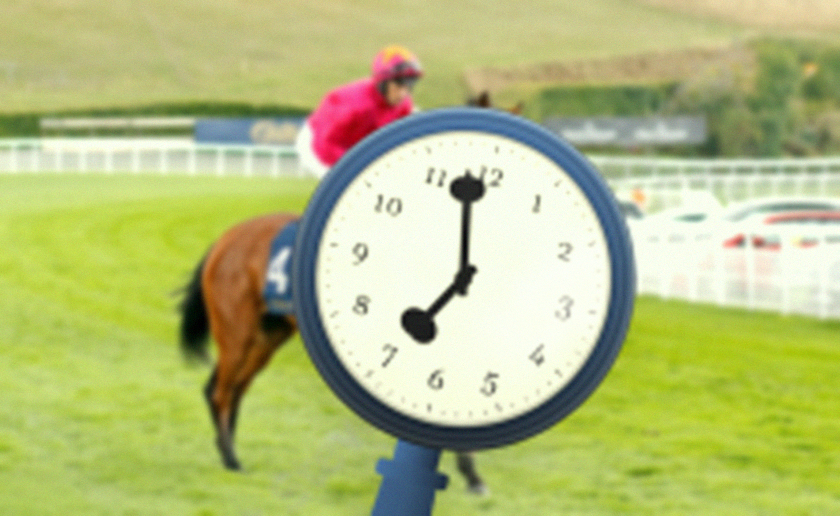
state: 6:58
